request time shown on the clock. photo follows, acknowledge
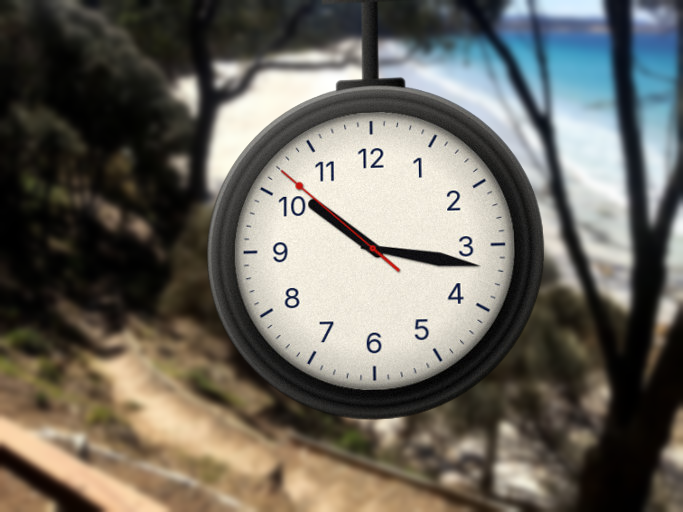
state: 10:16:52
